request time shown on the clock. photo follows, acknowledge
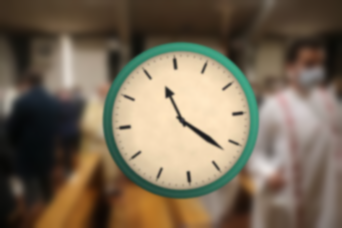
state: 11:22
